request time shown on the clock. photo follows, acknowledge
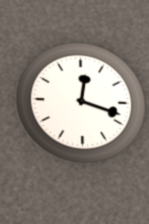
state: 12:18
